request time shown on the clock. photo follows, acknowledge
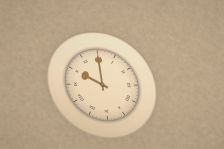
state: 10:00
